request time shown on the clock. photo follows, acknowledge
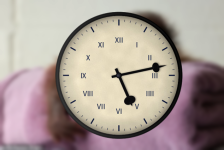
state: 5:13
